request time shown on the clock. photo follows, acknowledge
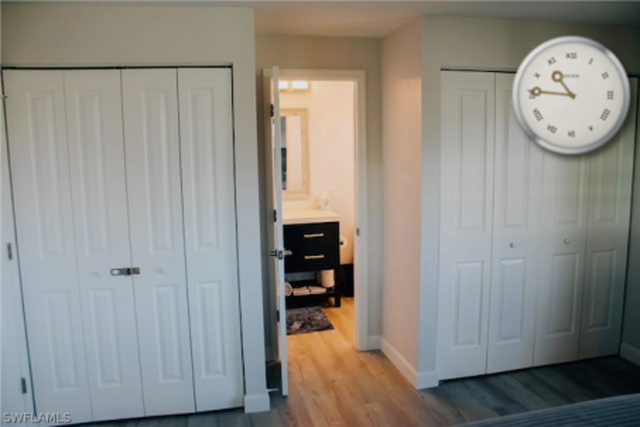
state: 10:46
